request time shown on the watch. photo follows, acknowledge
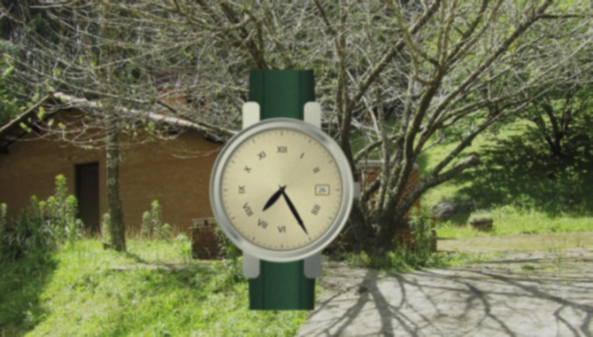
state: 7:25
